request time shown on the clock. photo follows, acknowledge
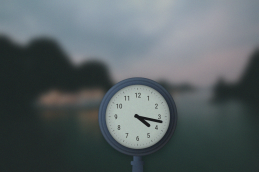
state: 4:17
